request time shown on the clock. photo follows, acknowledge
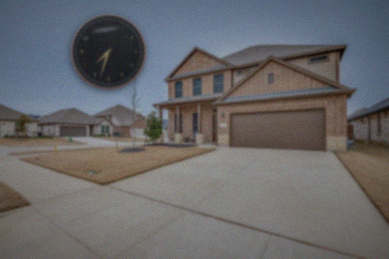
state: 7:33
